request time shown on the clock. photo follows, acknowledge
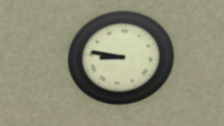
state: 8:46
